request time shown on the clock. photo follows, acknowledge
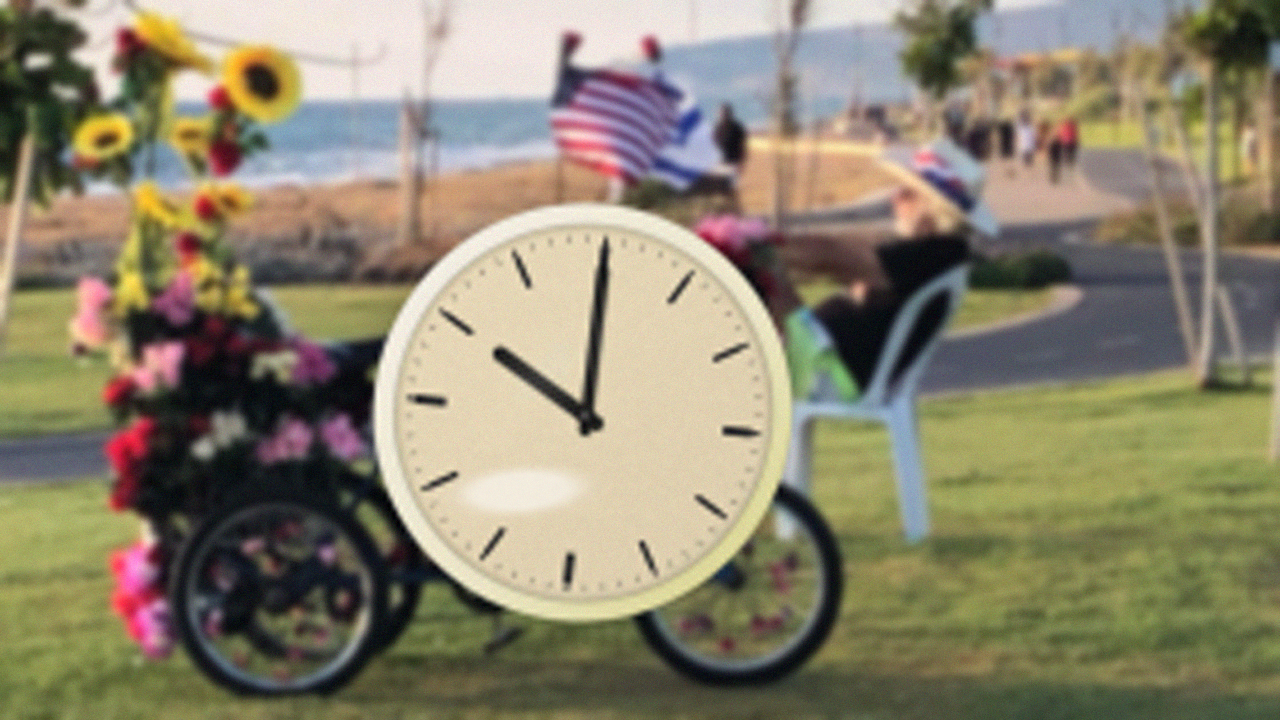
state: 10:00
